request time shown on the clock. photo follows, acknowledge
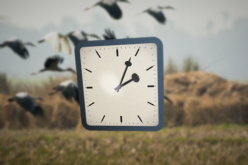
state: 2:04
